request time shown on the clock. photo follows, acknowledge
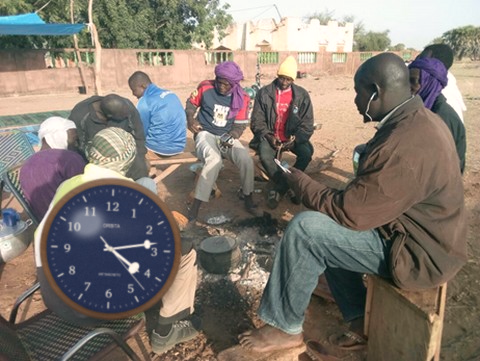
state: 4:13:23
